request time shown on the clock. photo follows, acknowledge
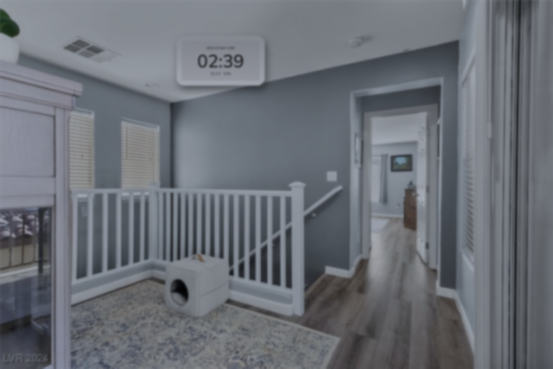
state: 2:39
